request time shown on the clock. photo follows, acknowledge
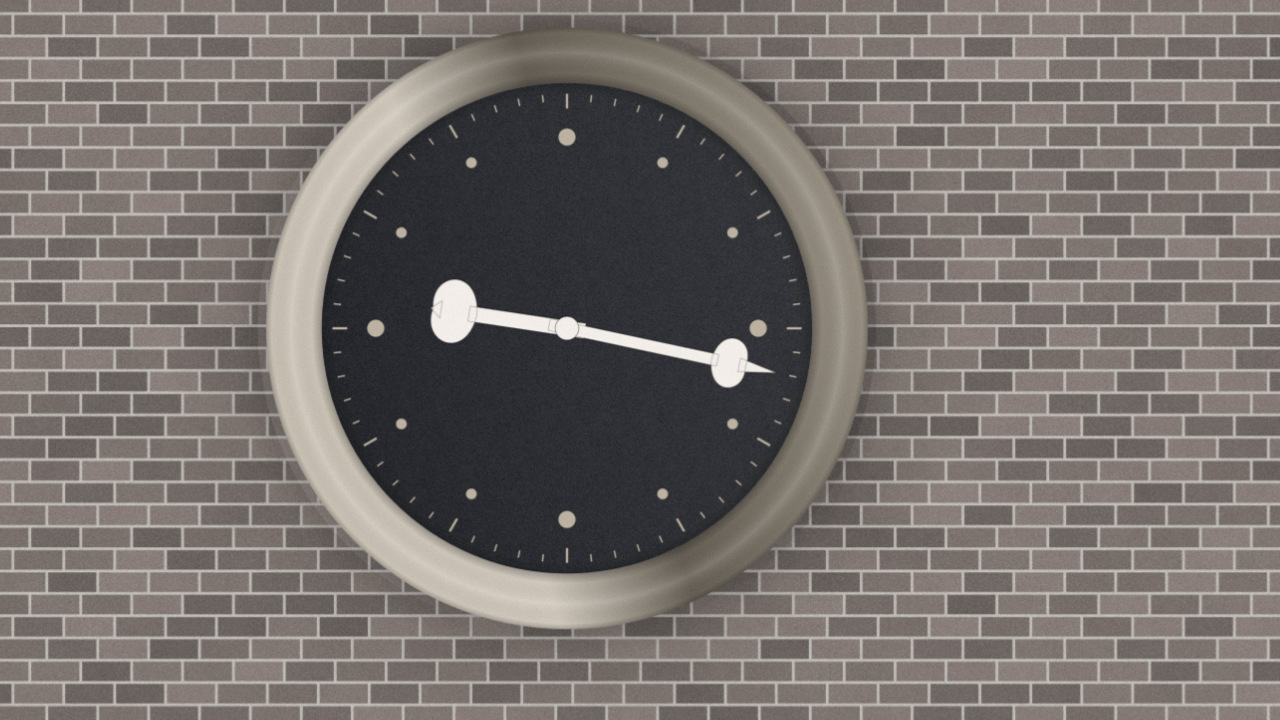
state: 9:17
